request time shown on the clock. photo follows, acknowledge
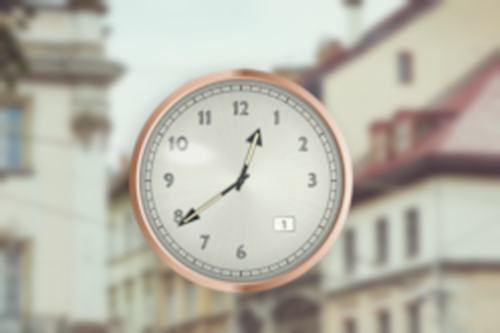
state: 12:39
